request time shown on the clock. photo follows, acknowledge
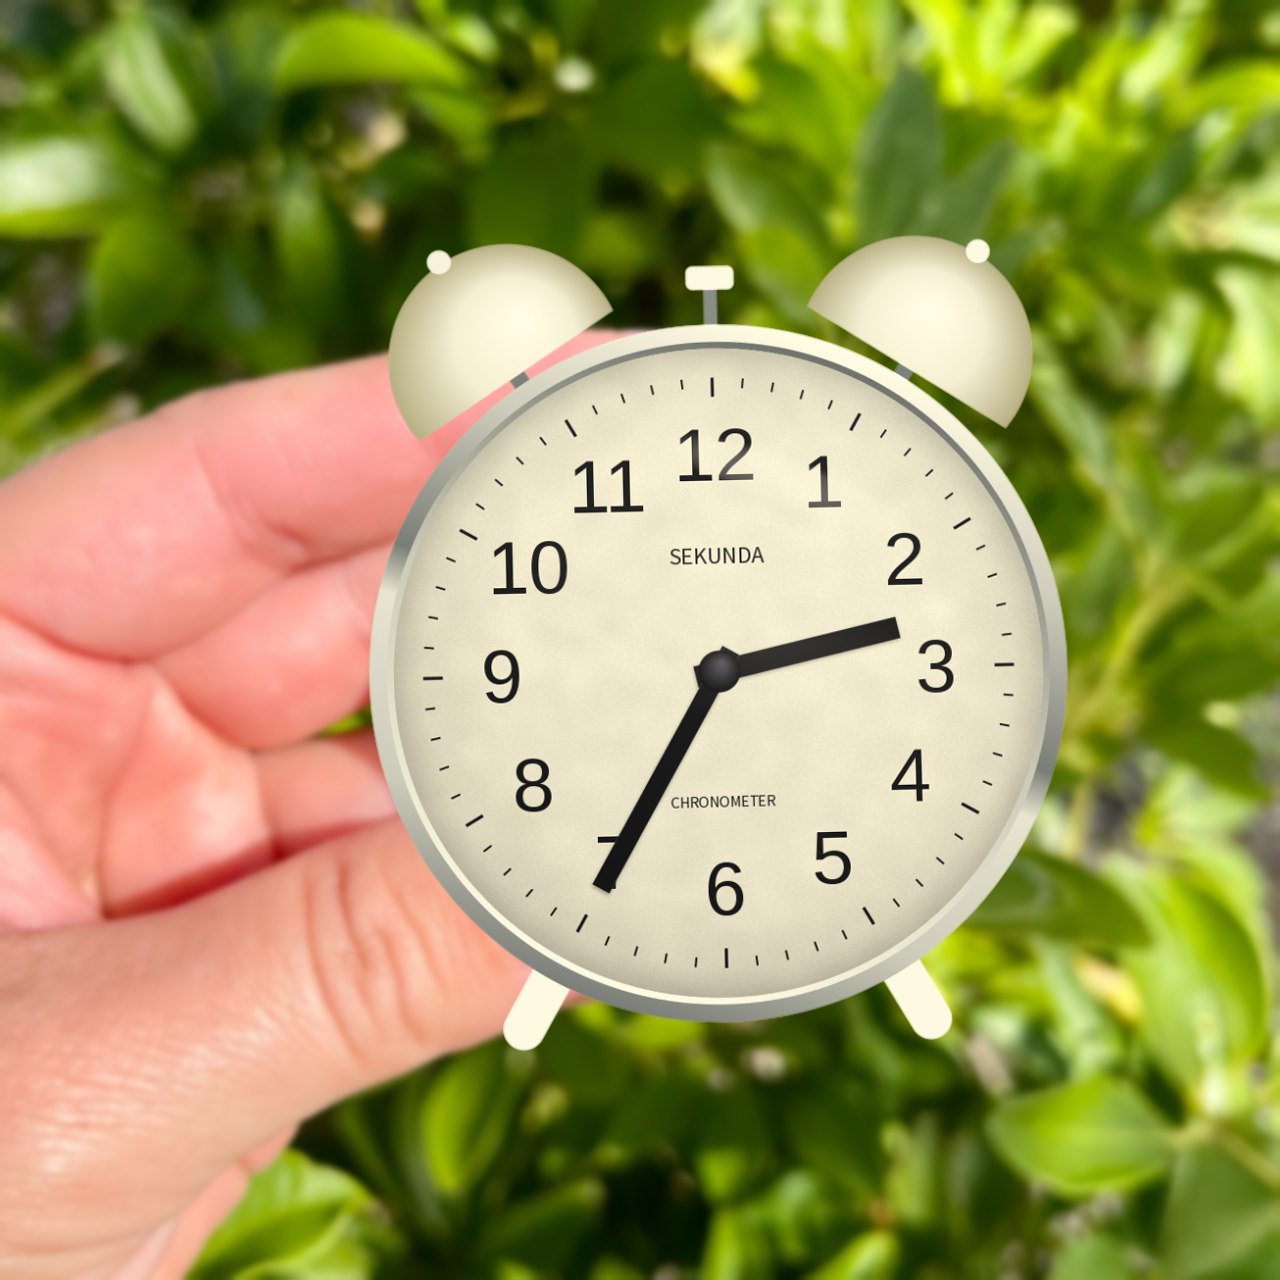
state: 2:35
